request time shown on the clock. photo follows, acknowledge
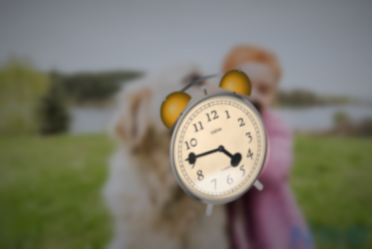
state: 4:46
